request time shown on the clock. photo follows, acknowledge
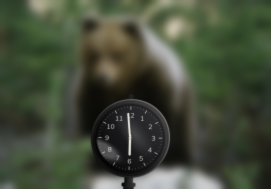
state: 5:59
